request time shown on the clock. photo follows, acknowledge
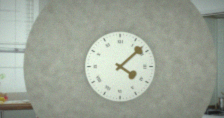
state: 4:08
